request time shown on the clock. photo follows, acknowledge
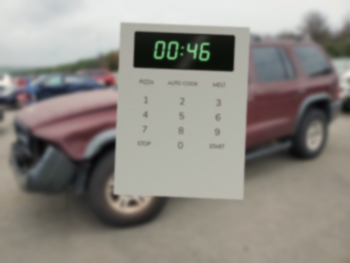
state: 0:46
